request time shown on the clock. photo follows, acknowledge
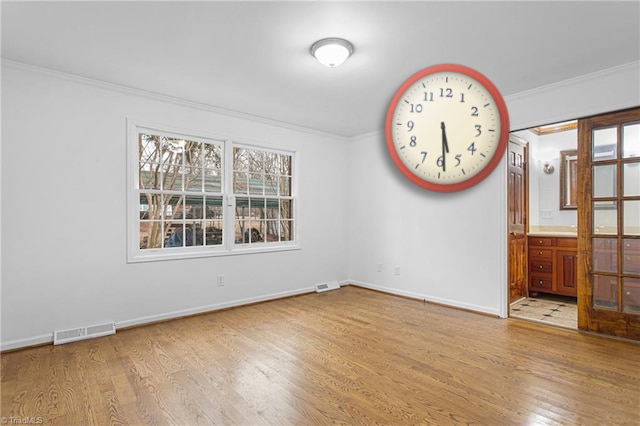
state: 5:29
